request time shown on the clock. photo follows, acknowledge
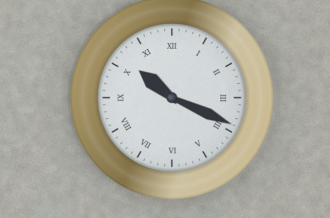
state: 10:19
